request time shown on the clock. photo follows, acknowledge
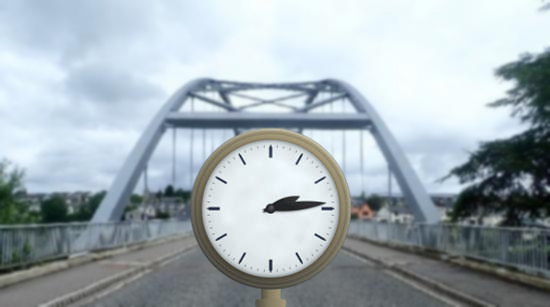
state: 2:14
